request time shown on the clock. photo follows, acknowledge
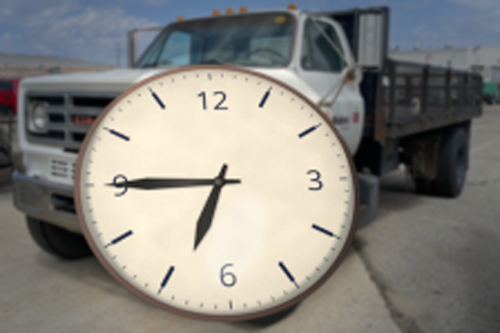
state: 6:45
